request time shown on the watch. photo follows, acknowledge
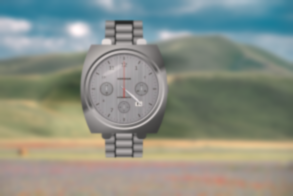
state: 4:22
